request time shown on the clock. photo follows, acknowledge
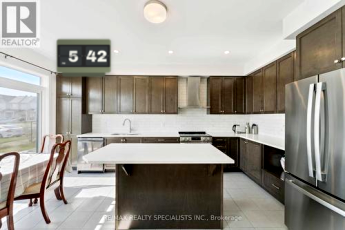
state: 5:42
